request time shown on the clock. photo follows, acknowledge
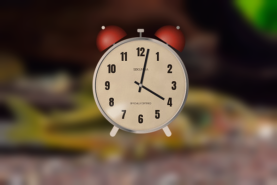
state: 4:02
